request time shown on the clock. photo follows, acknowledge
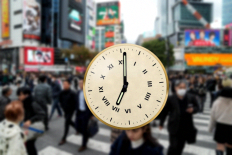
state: 7:01
